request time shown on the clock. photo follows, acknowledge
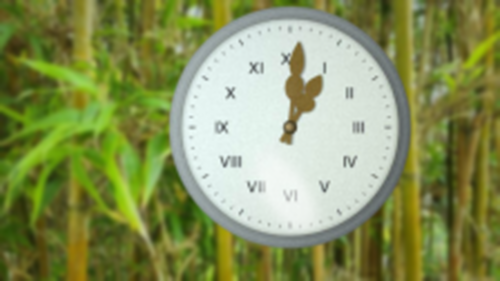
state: 1:01
